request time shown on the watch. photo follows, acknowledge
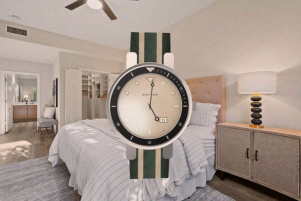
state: 5:01
